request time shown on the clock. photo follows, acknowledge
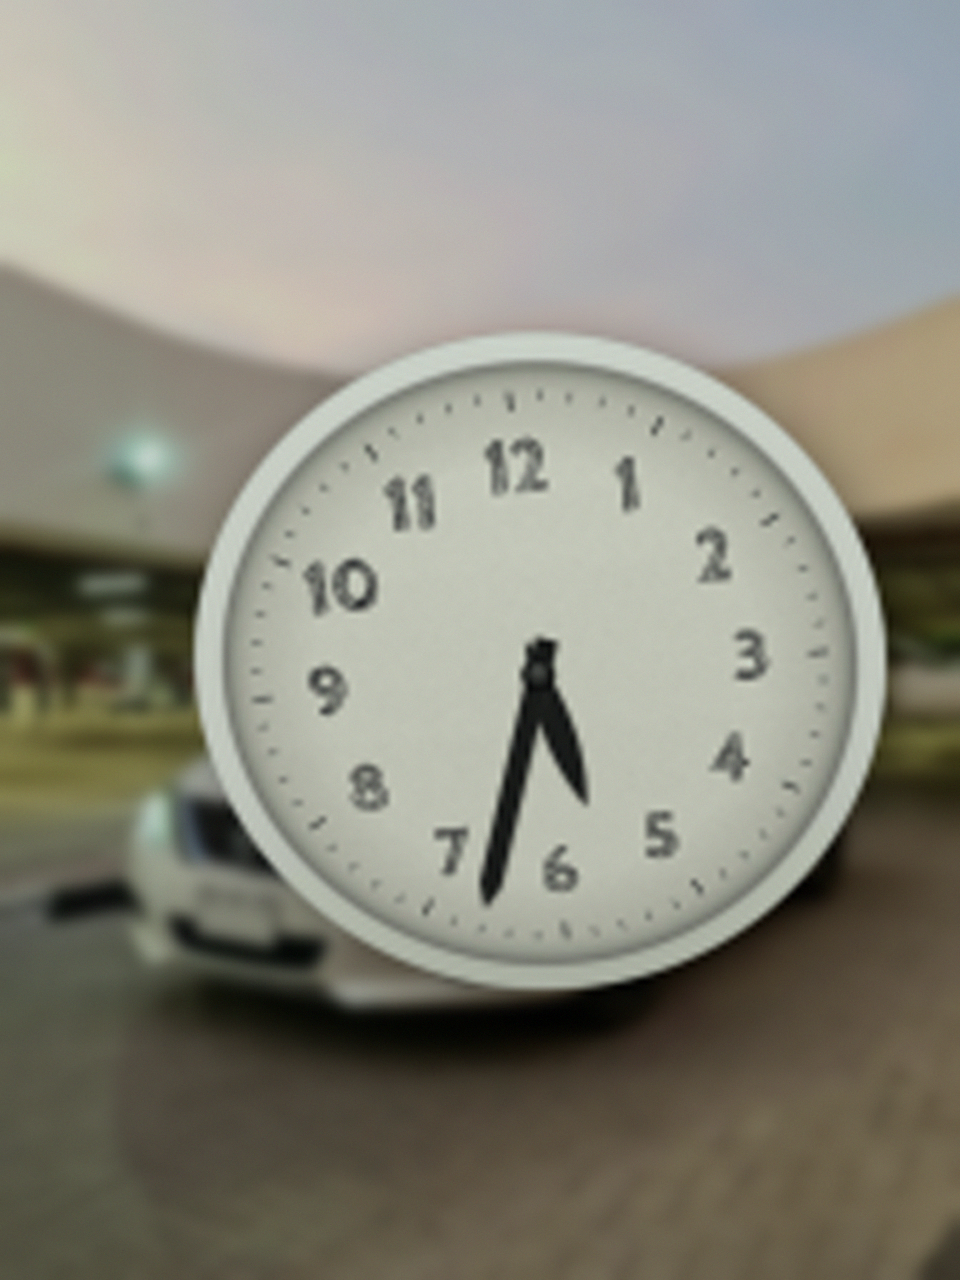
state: 5:33
